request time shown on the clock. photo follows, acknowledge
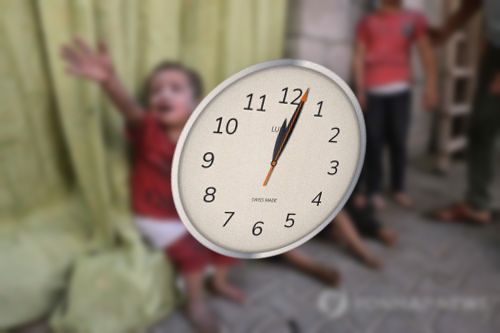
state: 12:02:02
